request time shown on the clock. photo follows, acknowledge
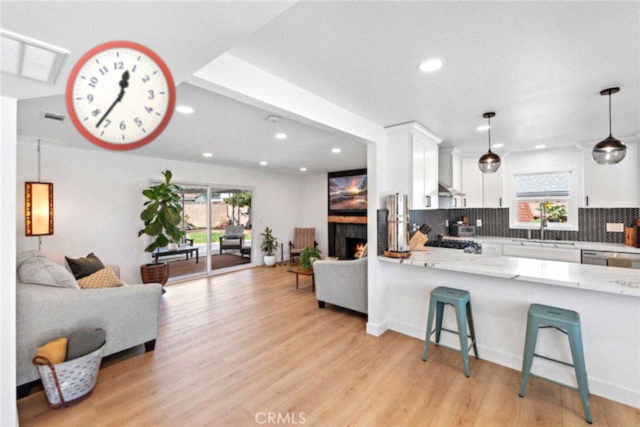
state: 12:37
